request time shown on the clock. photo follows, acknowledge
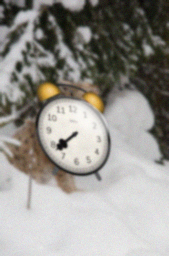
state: 7:38
